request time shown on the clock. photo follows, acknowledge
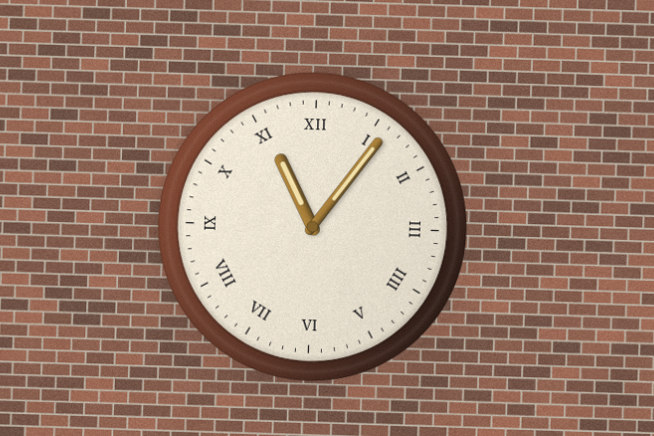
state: 11:06
